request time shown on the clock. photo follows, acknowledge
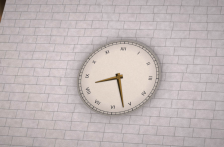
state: 8:27
